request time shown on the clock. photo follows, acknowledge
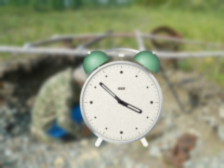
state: 3:52
